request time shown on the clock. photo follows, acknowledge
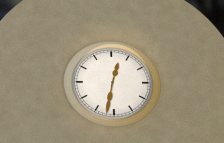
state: 12:32
